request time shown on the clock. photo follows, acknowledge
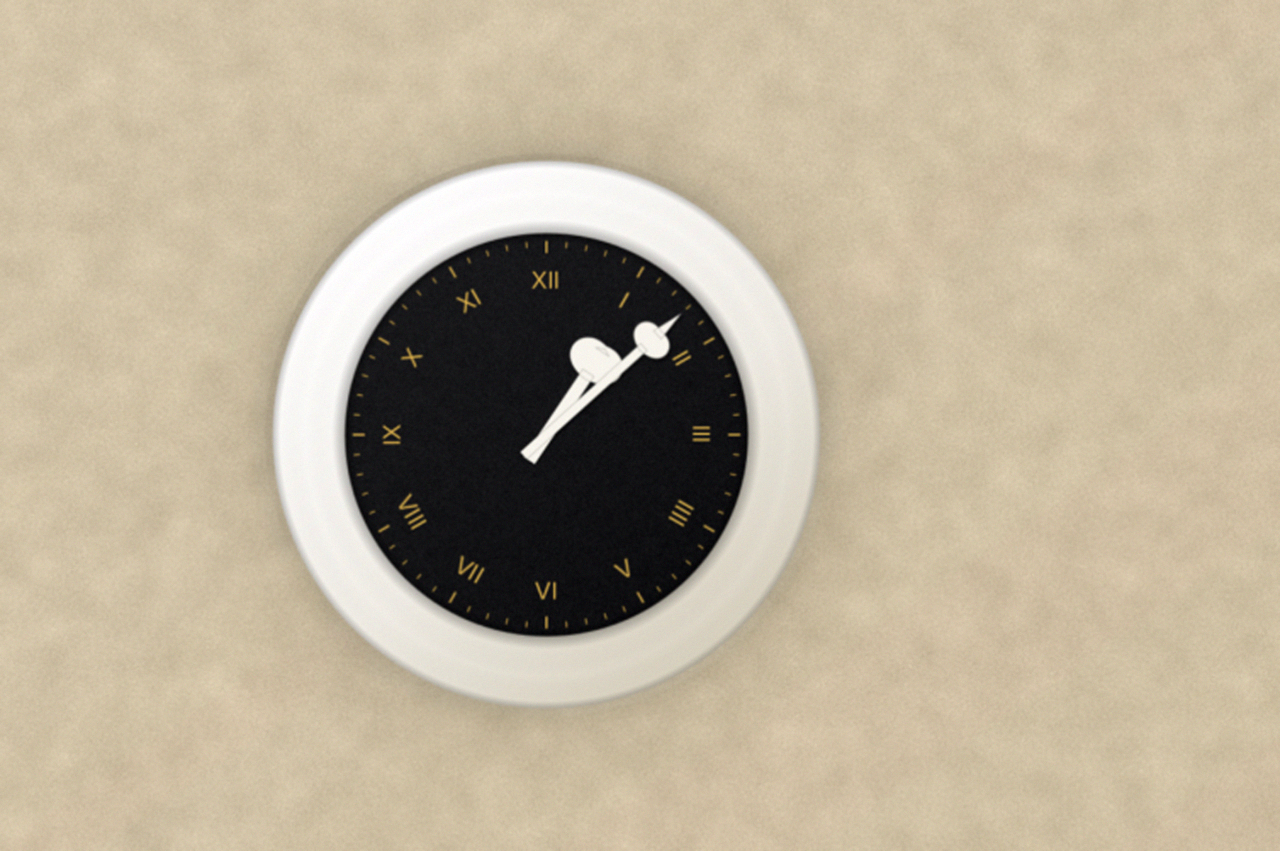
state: 1:08
